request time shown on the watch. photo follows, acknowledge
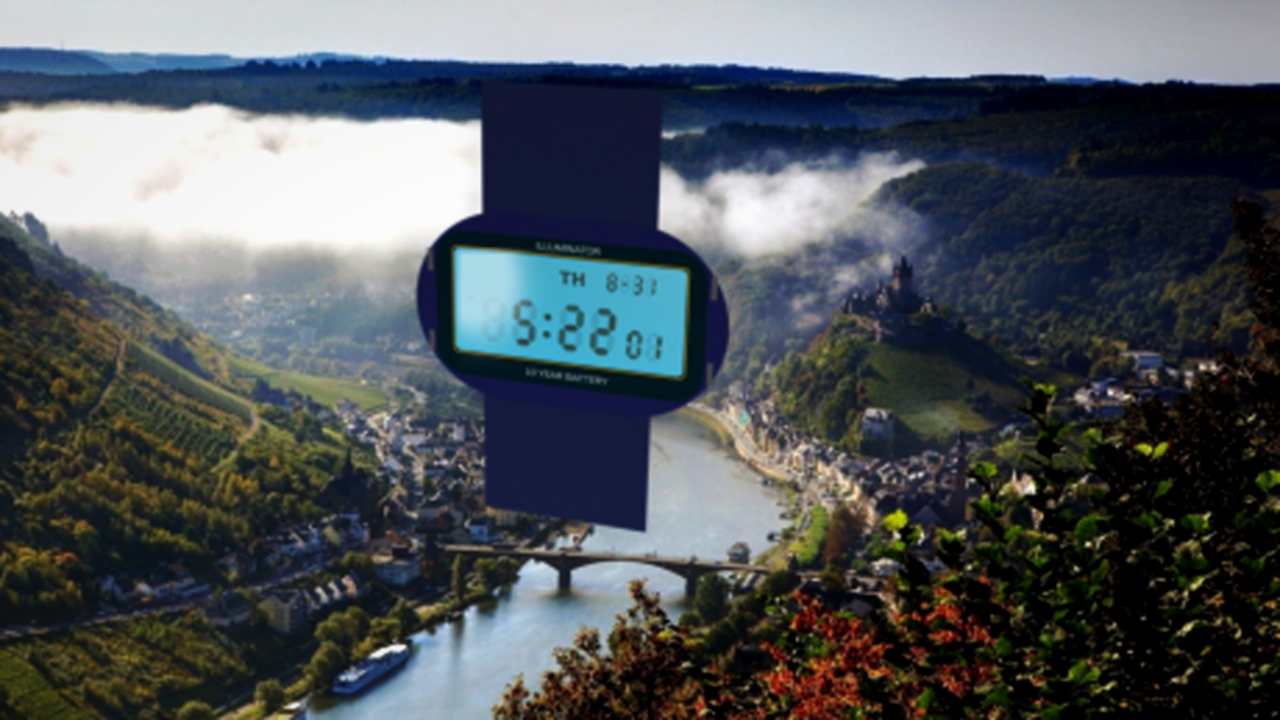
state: 5:22:01
